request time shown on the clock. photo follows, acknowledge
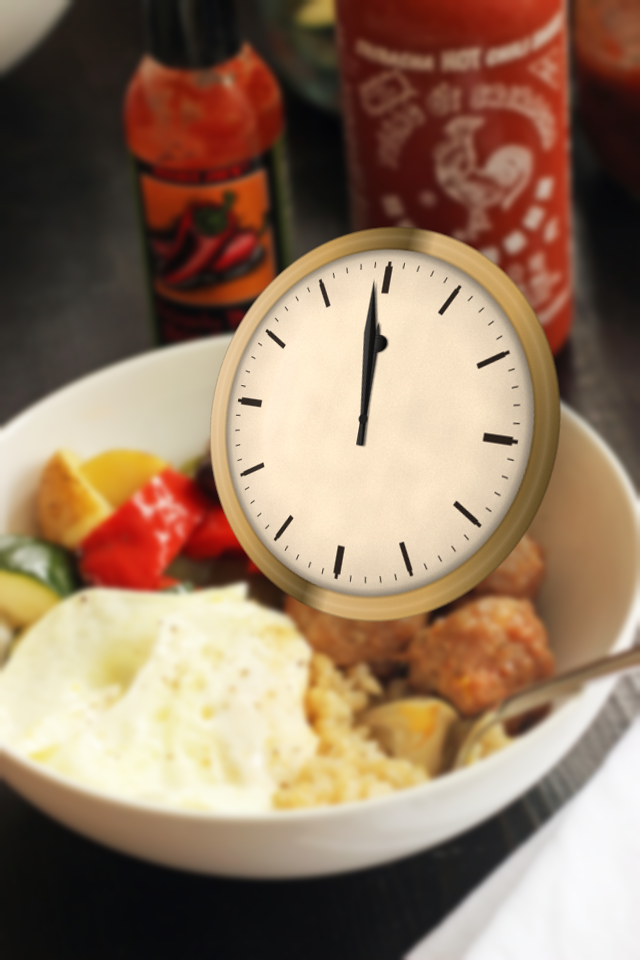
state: 11:59
